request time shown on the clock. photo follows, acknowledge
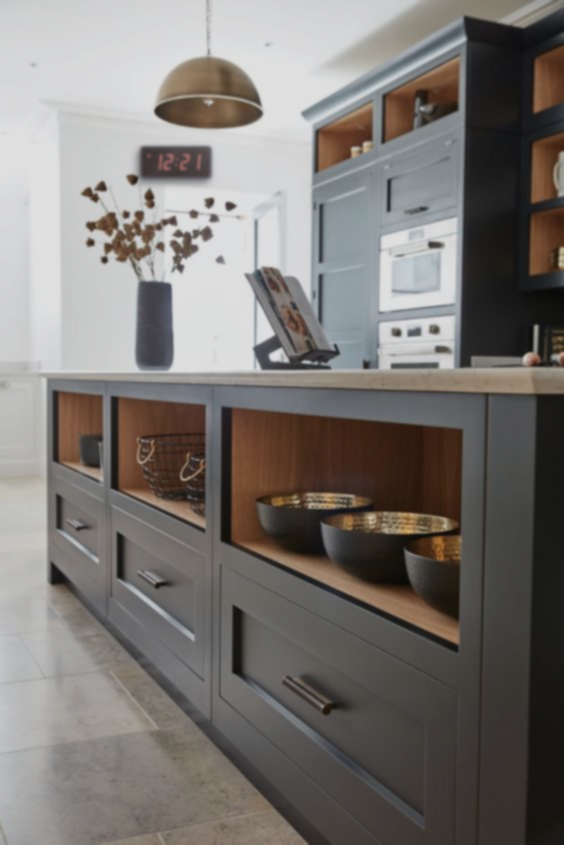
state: 12:21
